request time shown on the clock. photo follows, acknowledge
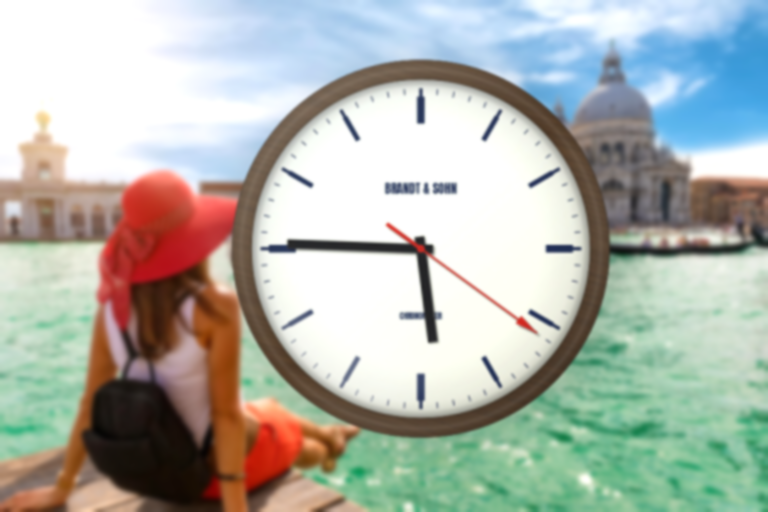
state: 5:45:21
